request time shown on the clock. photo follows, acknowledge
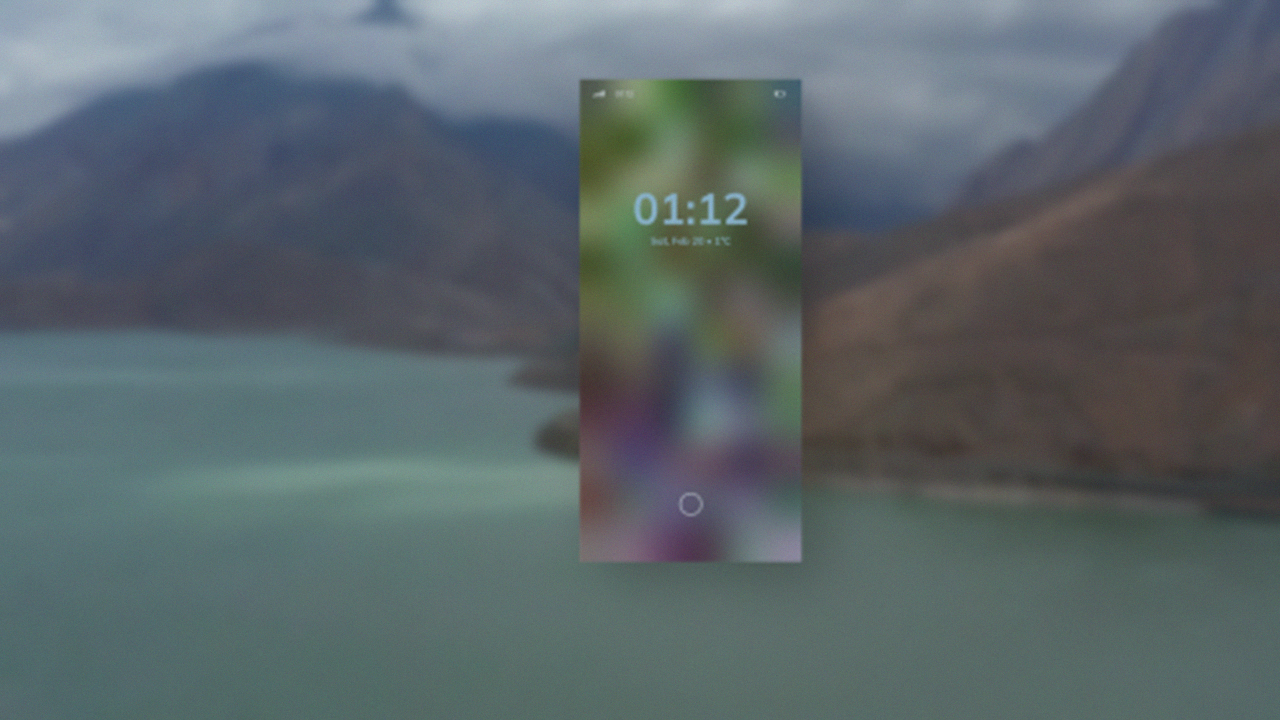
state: 1:12
